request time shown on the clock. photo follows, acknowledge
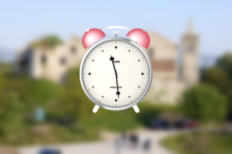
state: 11:29
